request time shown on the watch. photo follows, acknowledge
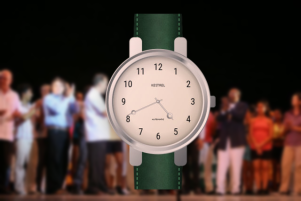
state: 4:41
